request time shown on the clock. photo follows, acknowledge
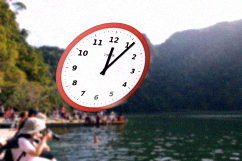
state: 12:06
